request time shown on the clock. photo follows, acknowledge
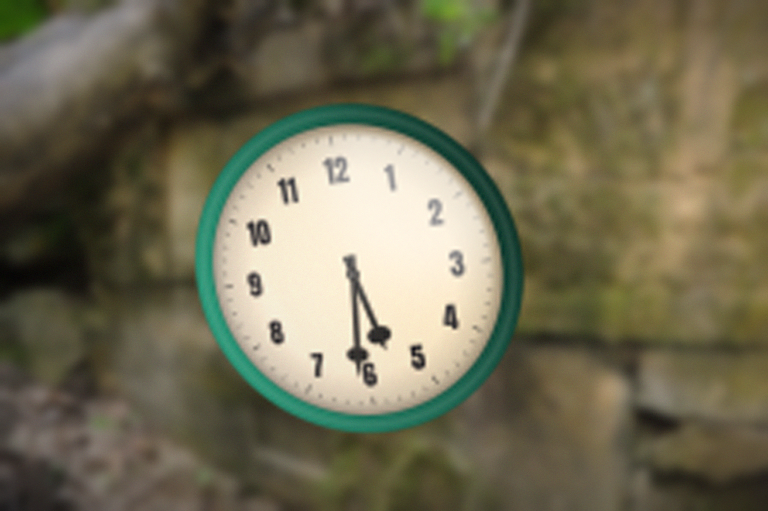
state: 5:31
